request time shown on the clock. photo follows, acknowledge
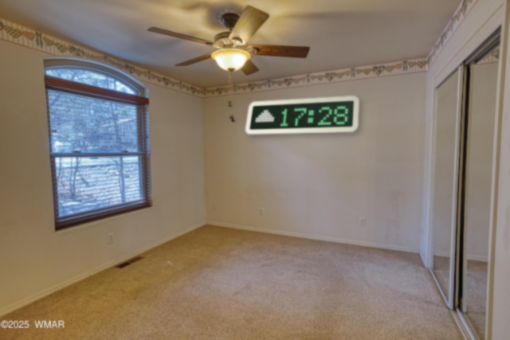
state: 17:28
